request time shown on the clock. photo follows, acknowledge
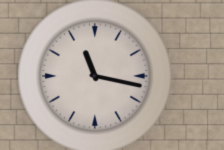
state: 11:17
